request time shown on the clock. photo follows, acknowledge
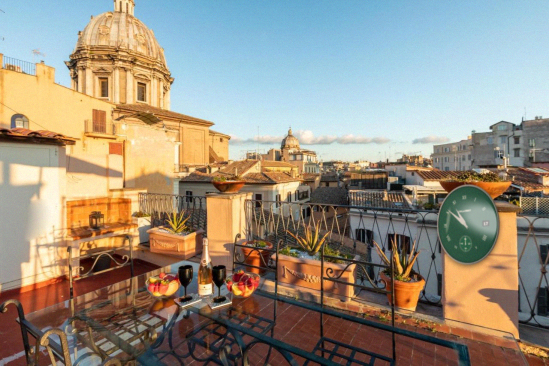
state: 10:51
